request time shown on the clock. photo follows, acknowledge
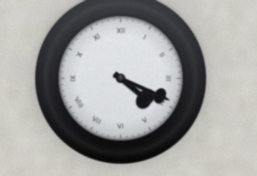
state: 4:19
